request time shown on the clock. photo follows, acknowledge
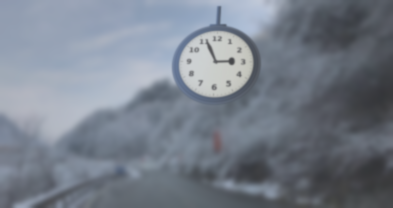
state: 2:56
